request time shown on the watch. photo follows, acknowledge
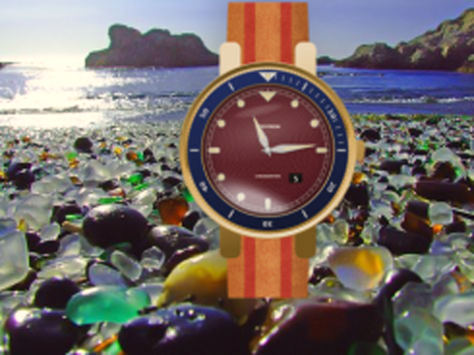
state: 11:14
